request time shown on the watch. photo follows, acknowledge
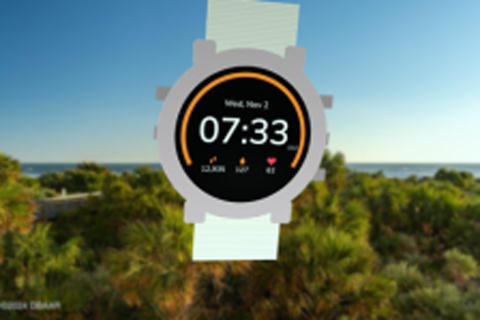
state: 7:33
